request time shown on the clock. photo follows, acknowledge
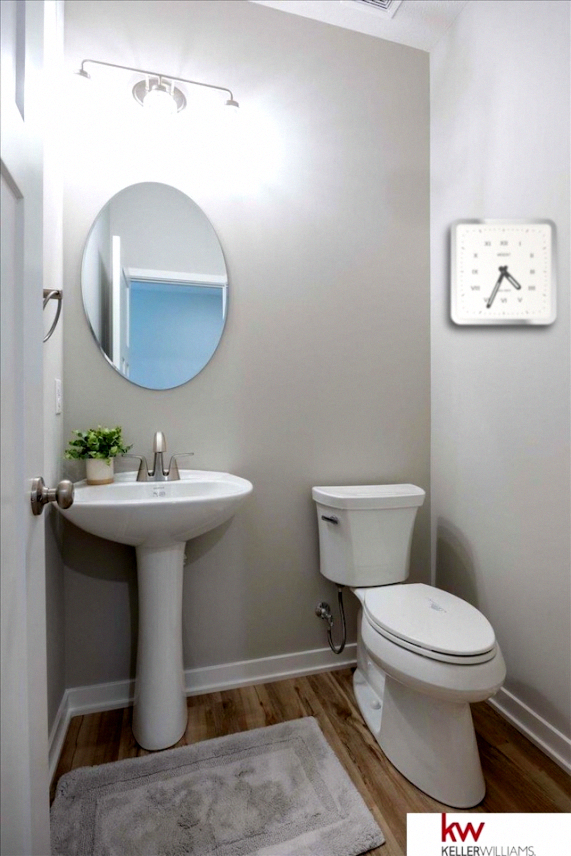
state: 4:34
